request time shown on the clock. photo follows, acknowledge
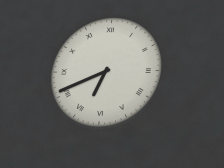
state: 6:41
